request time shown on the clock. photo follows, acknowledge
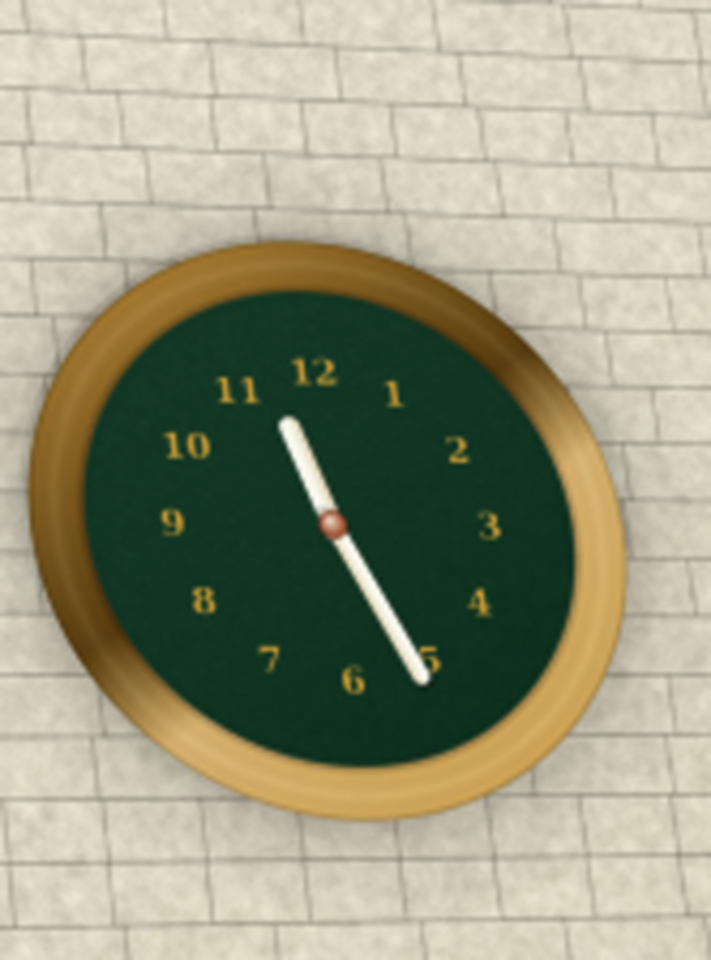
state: 11:26
